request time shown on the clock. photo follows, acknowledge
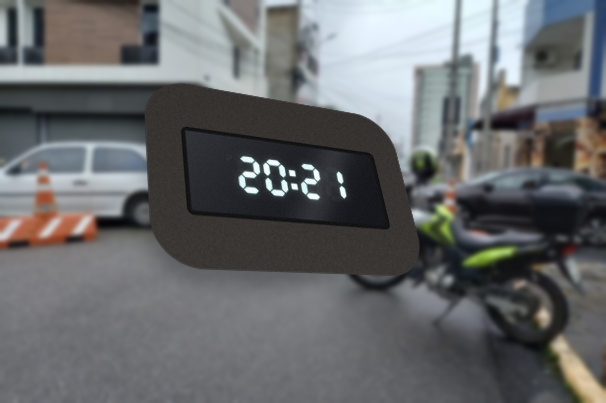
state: 20:21
